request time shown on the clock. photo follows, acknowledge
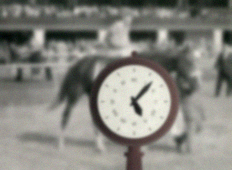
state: 5:07
